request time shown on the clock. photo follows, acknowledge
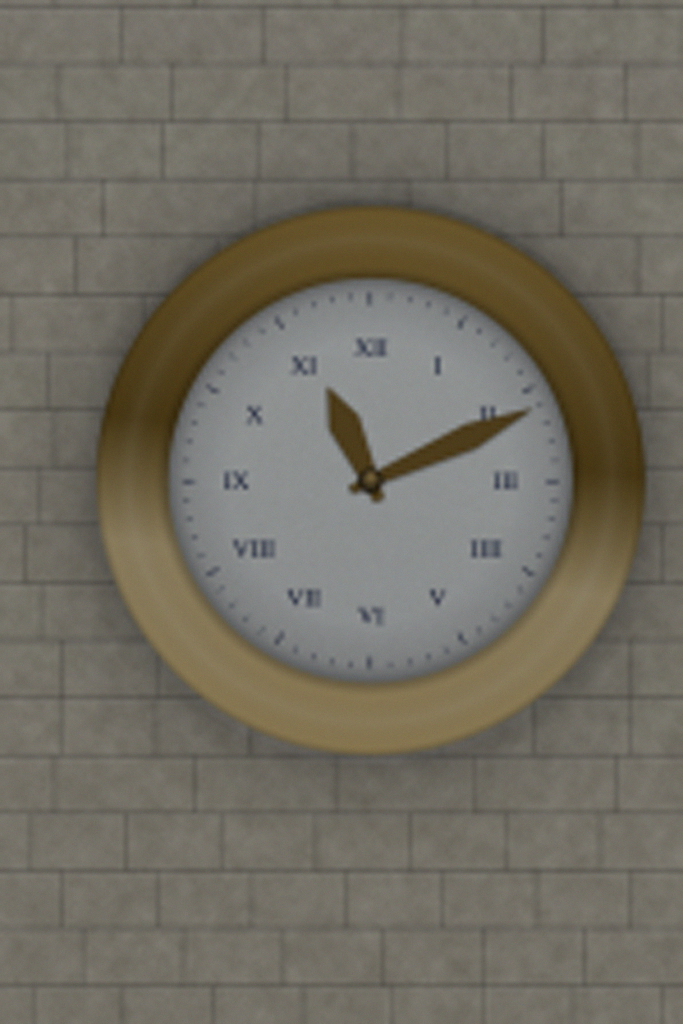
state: 11:11
